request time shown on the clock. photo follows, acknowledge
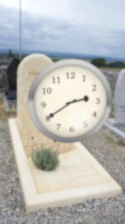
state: 2:40
